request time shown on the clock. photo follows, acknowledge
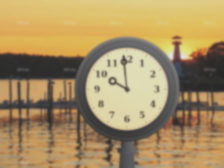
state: 9:59
